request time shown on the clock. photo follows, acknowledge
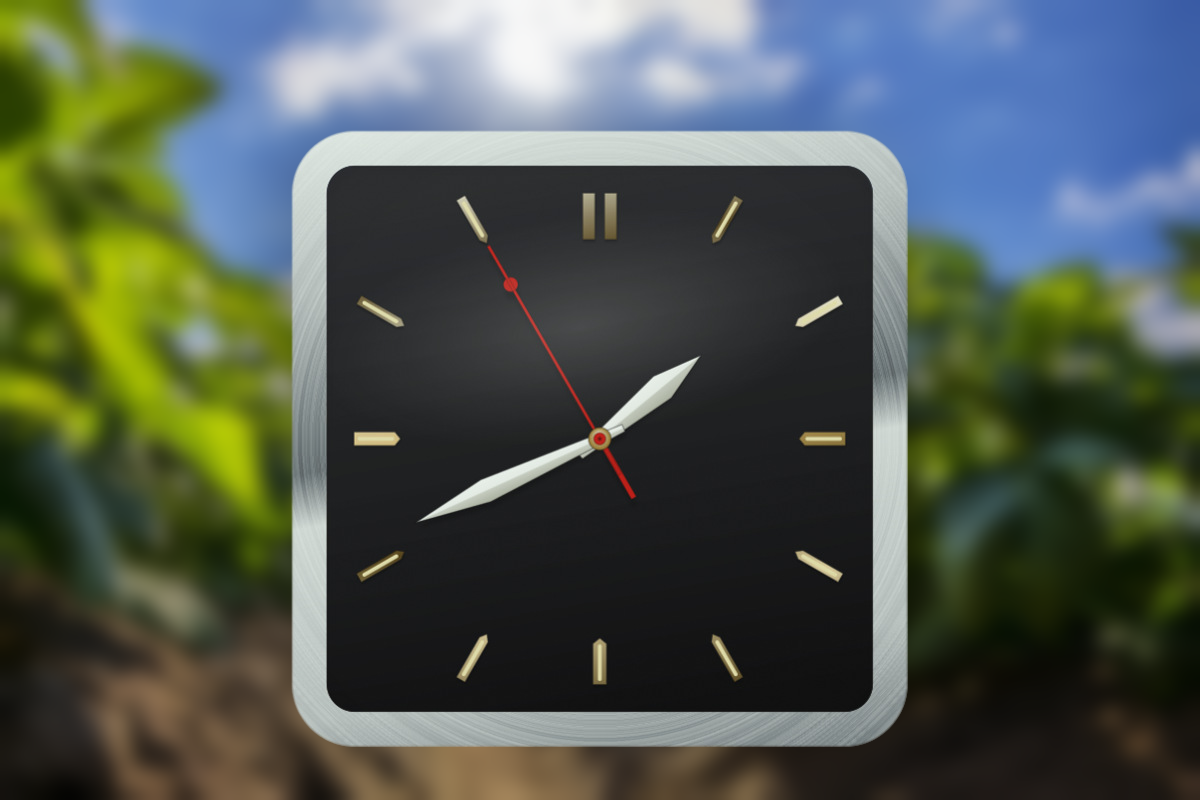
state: 1:40:55
